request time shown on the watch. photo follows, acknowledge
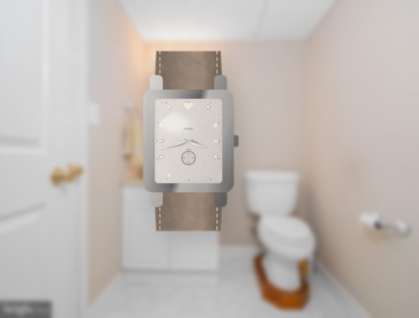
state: 3:42
